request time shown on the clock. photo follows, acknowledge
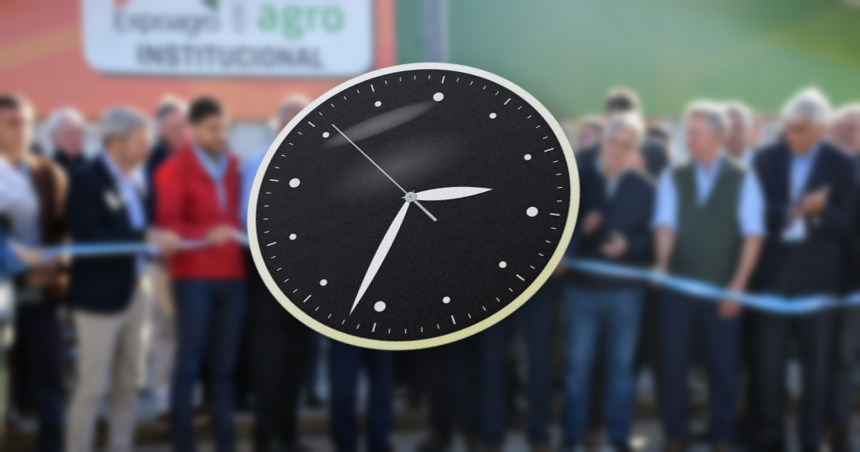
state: 2:31:51
